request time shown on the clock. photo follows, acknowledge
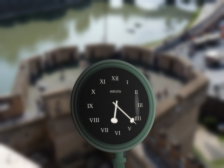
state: 6:22
